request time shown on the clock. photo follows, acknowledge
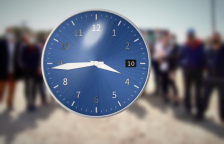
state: 3:44
